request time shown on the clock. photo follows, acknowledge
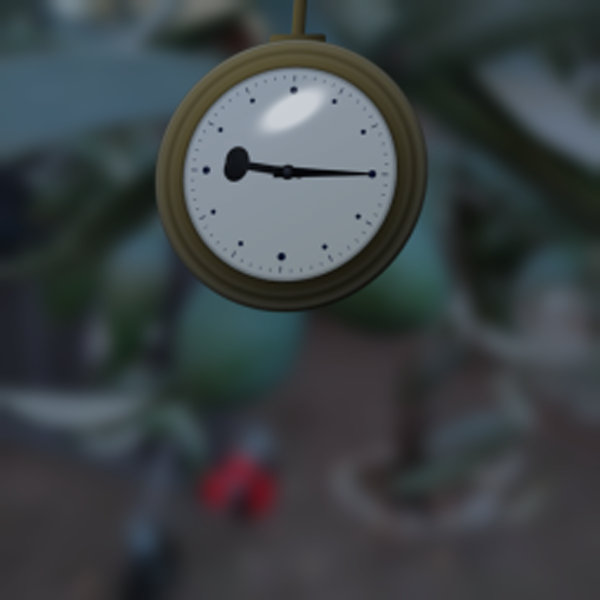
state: 9:15
